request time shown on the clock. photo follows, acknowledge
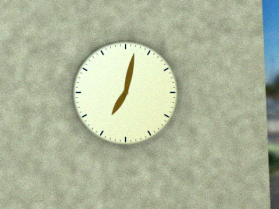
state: 7:02
